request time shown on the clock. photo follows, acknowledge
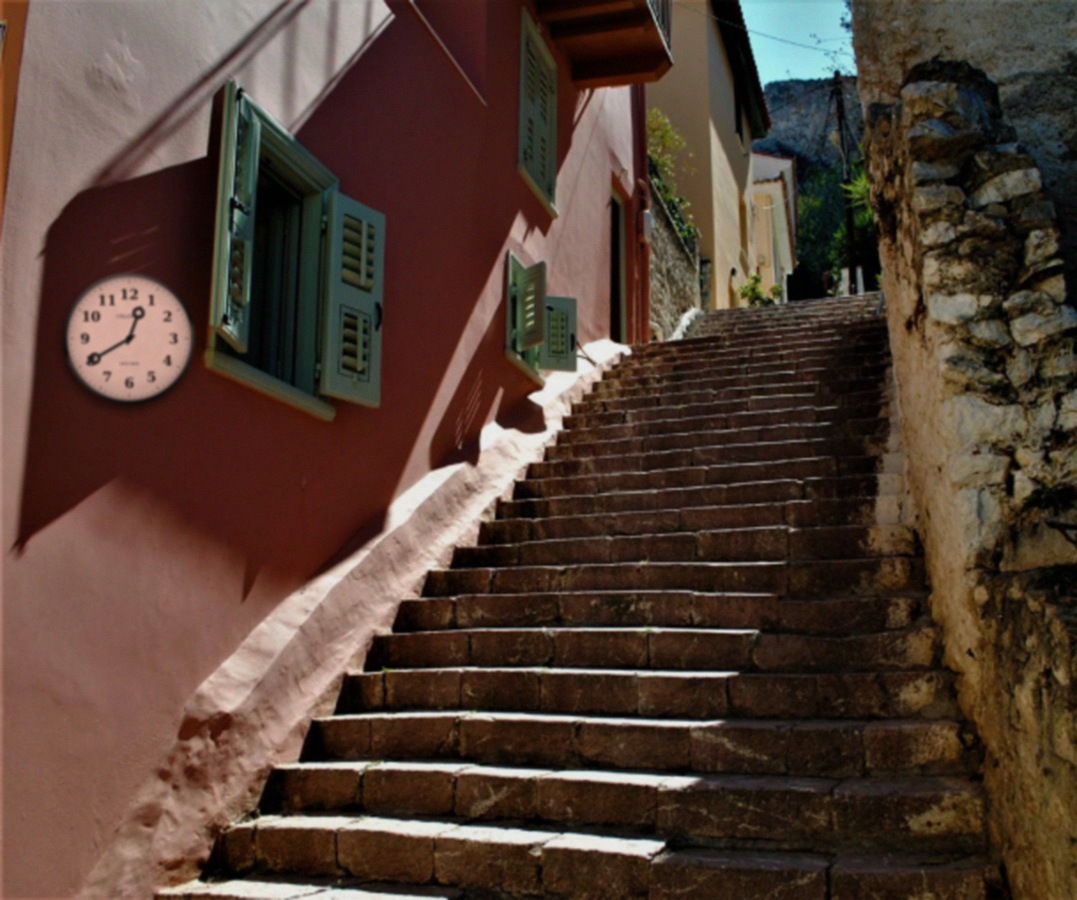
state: 12:40
